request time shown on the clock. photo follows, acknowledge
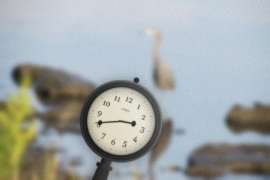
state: 2:41
